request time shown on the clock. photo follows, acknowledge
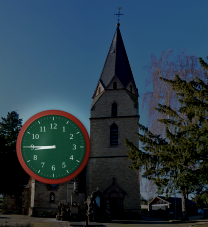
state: 8:45
